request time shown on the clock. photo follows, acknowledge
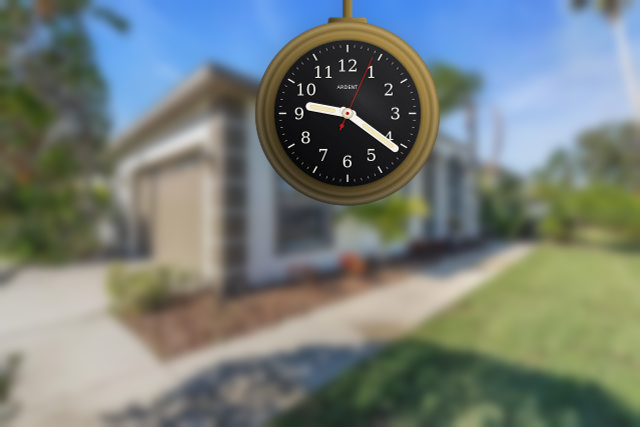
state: 9:21:04
